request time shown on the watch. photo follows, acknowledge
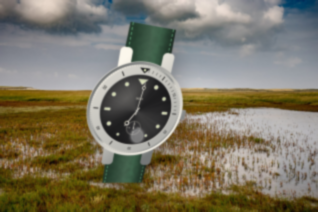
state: 7:01
